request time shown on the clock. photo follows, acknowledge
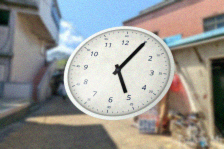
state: 5:05
